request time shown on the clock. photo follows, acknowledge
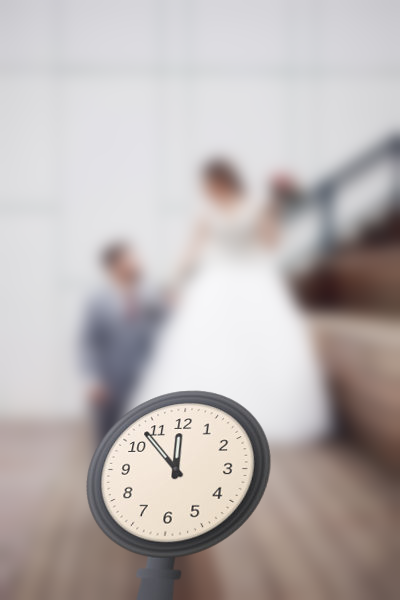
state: 11:53
